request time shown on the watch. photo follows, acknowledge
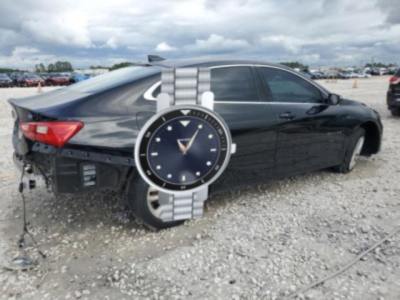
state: 11:05
